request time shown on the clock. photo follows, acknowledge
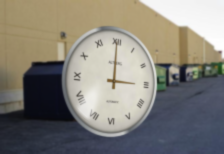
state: 3:00
